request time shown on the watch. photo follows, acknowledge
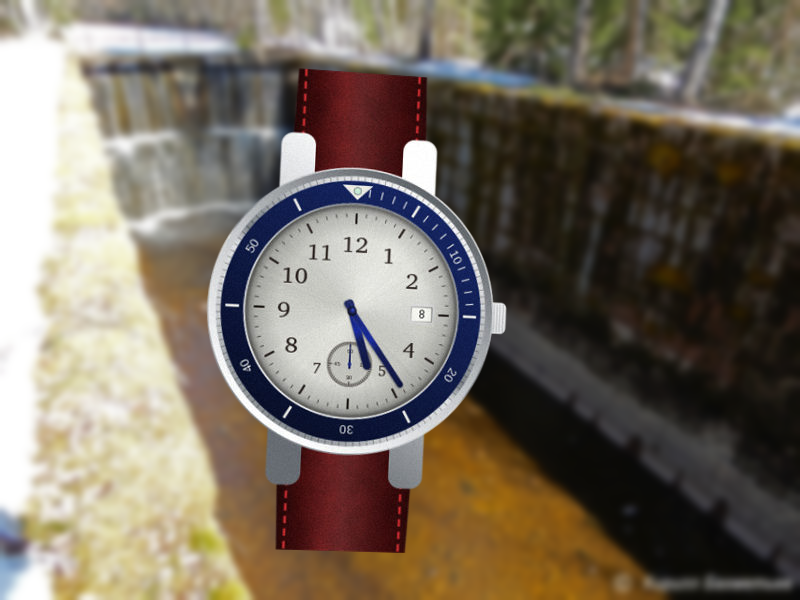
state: 5:24
